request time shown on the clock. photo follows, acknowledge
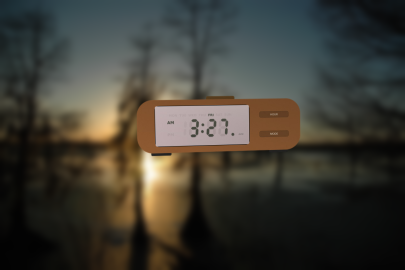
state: 3:27
